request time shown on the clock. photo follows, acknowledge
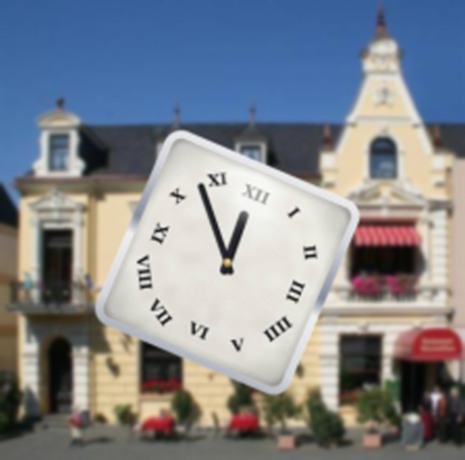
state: 11:53
